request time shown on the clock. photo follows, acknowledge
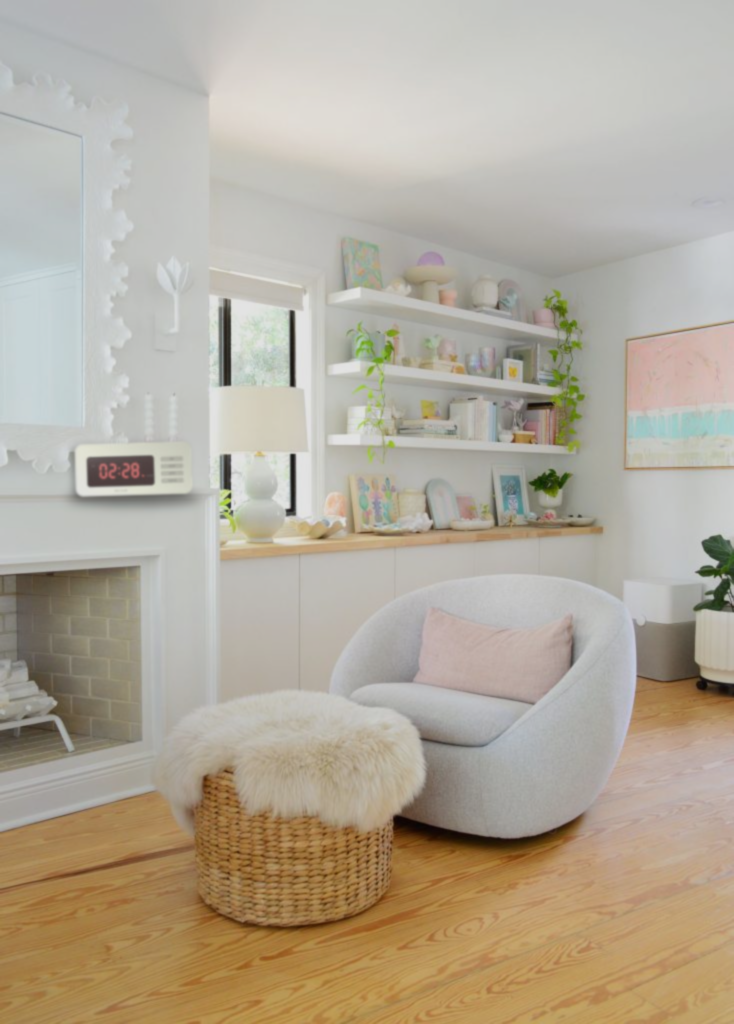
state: 2:28
